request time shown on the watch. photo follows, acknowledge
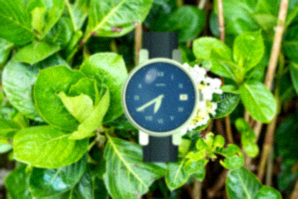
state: 6:40
